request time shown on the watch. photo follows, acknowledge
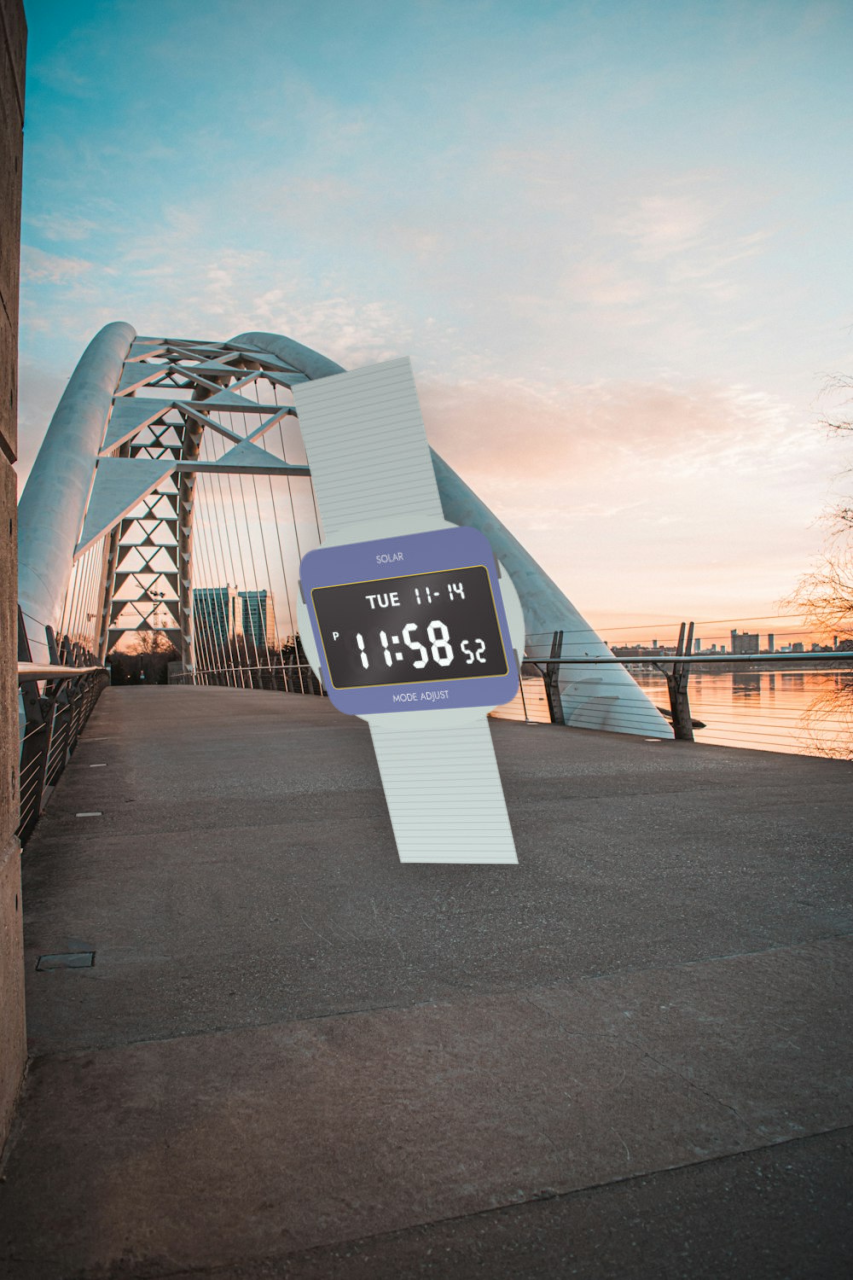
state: 11:58:52
